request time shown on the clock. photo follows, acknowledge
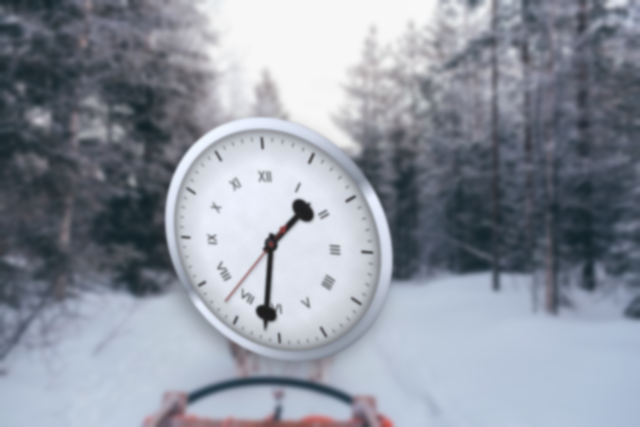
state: 1:31:37
